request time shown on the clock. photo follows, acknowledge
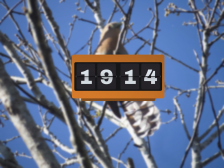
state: 19:14
